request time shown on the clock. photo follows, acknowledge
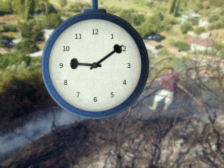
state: 9:09
